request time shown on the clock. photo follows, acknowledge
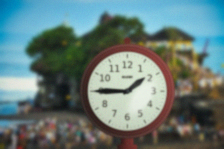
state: 1:45
